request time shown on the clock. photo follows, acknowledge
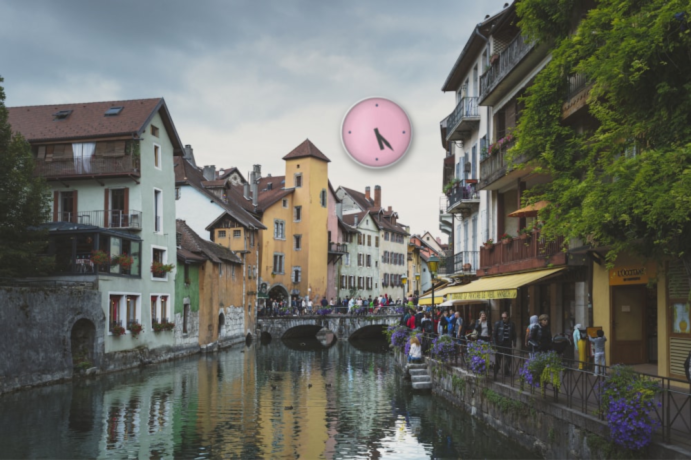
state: 5:23
